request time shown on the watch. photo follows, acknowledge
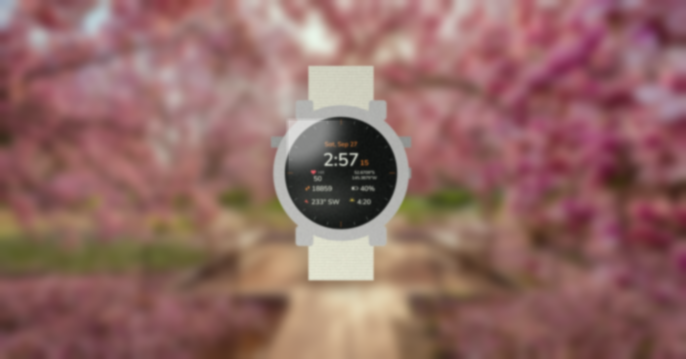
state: 2:57
